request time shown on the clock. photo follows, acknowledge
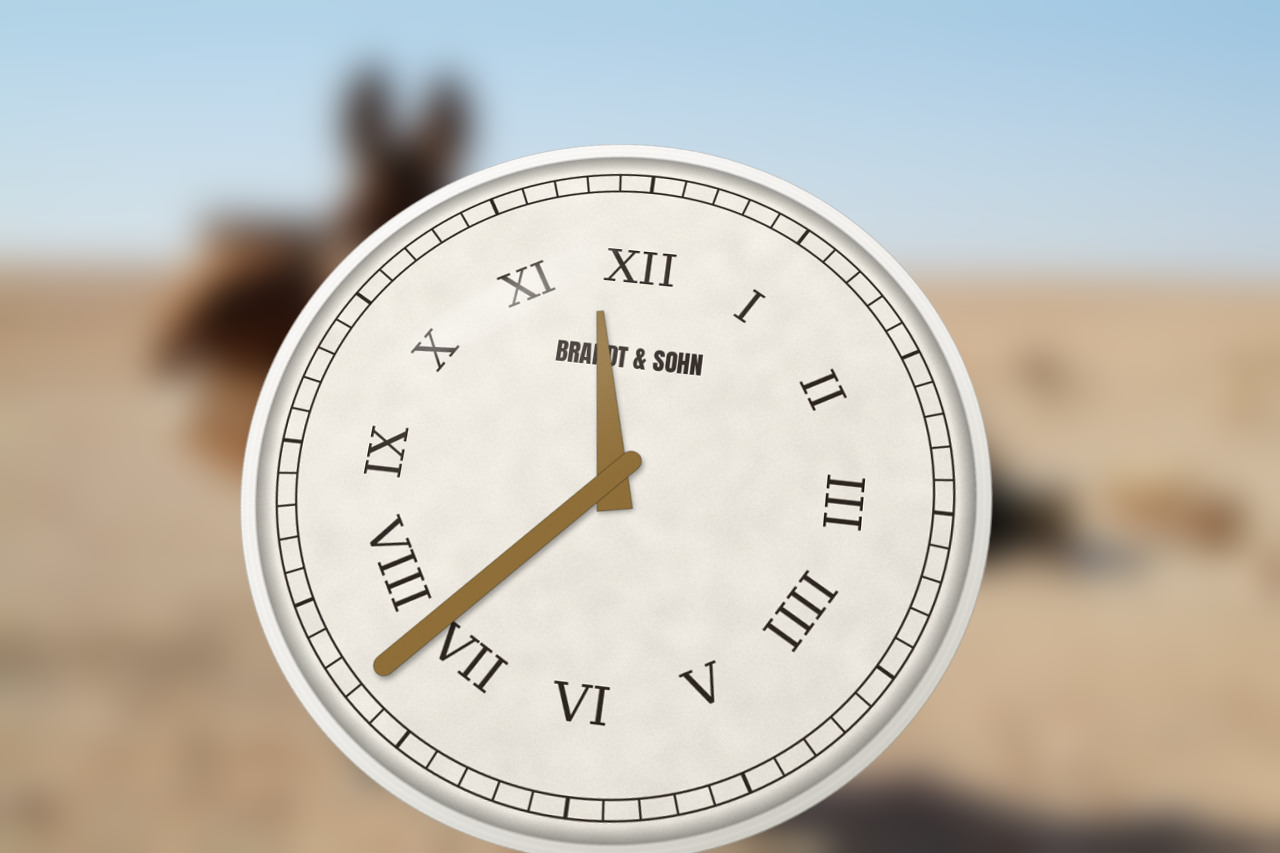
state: 11:37
